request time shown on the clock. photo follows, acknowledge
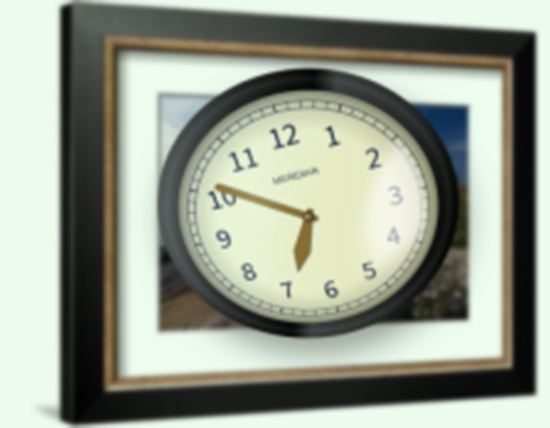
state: 6:51
